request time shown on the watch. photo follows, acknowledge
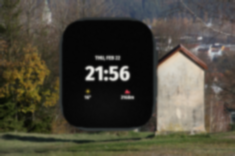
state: 21:56
